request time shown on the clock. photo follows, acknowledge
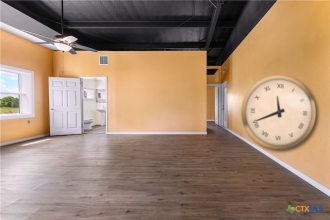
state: 11:41
